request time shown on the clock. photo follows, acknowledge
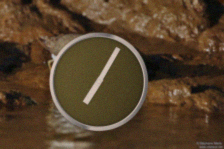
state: 7:05
